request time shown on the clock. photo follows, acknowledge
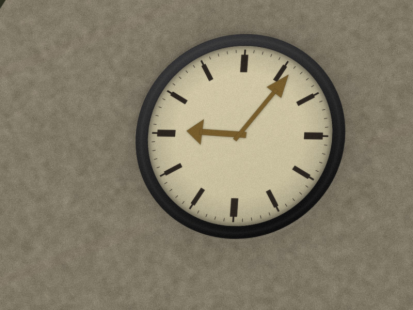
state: 9:06
